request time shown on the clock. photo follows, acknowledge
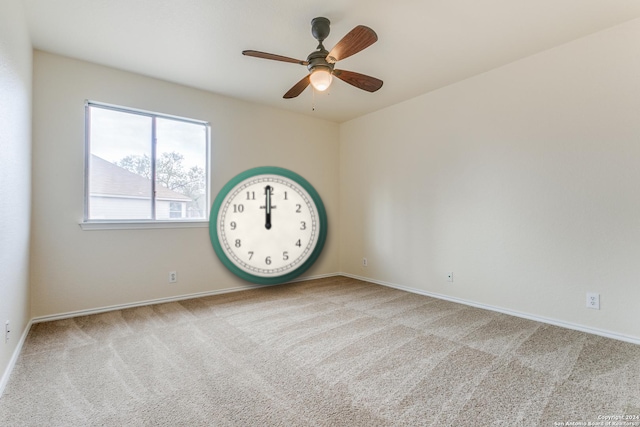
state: 12:00
